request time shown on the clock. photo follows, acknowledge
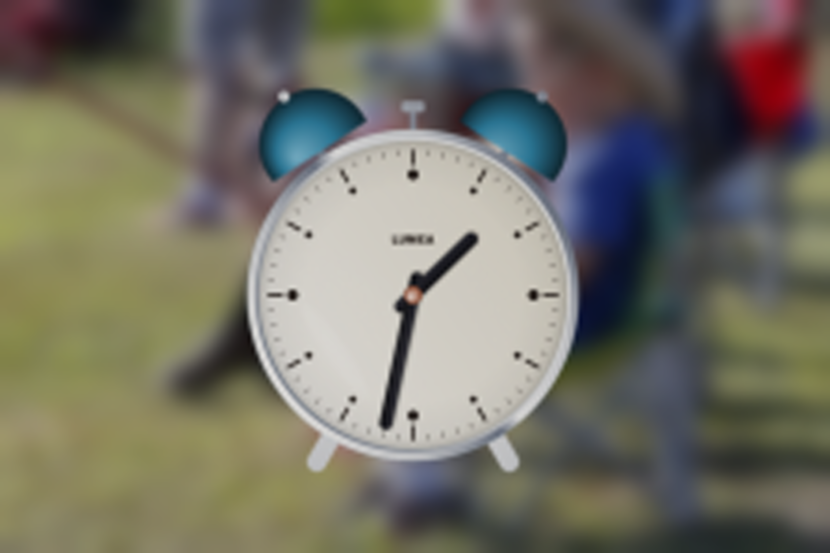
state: 1:32
